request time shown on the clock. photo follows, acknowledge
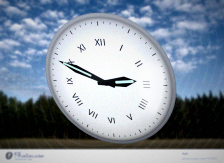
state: 2:49
